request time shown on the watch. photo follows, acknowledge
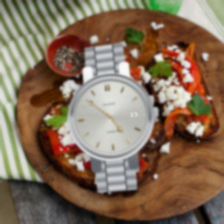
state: 4:52
